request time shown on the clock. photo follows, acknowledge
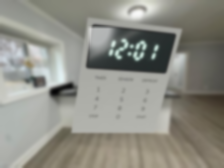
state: 12:01
